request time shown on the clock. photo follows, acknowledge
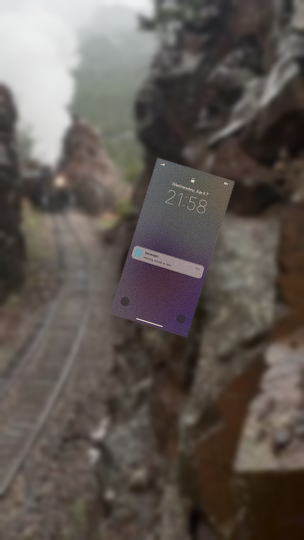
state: 21:58
